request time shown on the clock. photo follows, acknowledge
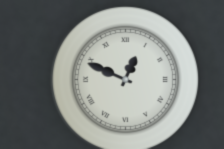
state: 12:49
